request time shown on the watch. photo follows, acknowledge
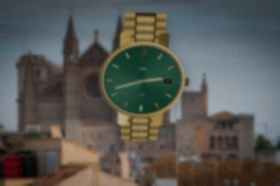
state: 2:42
